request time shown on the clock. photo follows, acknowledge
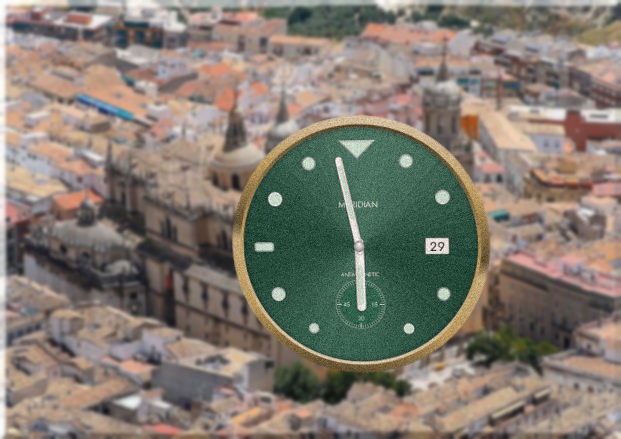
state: 5:58
